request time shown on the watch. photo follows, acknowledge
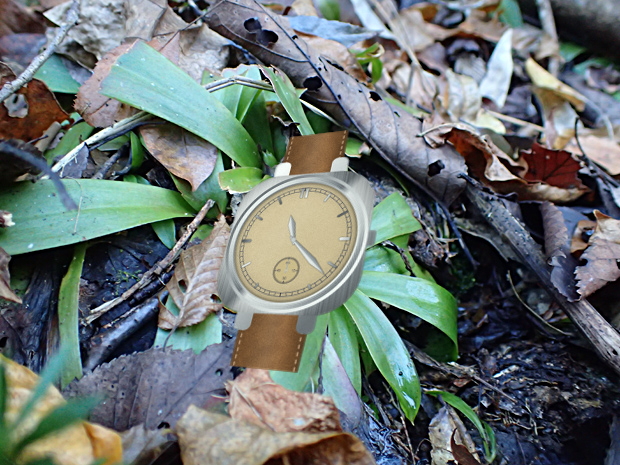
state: 11:22
